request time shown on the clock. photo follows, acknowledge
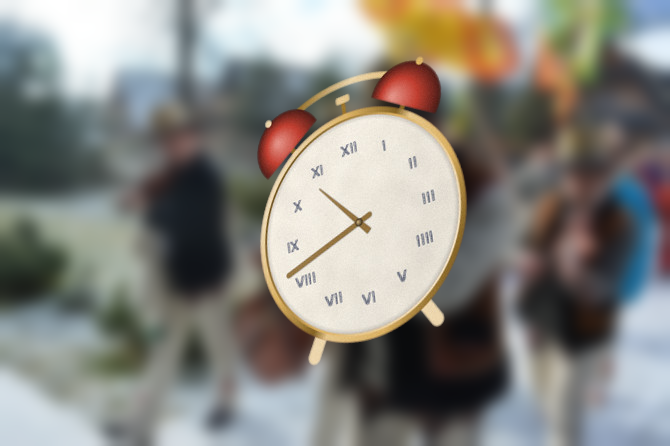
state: 10:42
